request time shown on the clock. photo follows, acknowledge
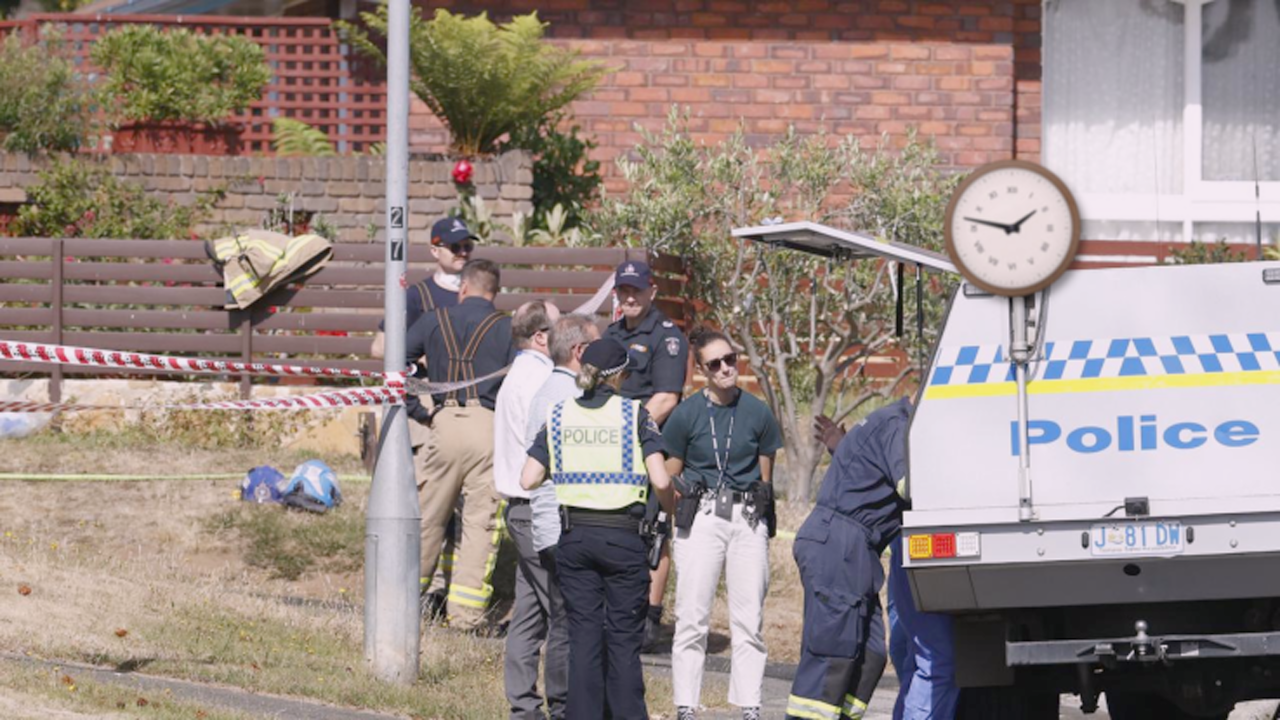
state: 1:47
